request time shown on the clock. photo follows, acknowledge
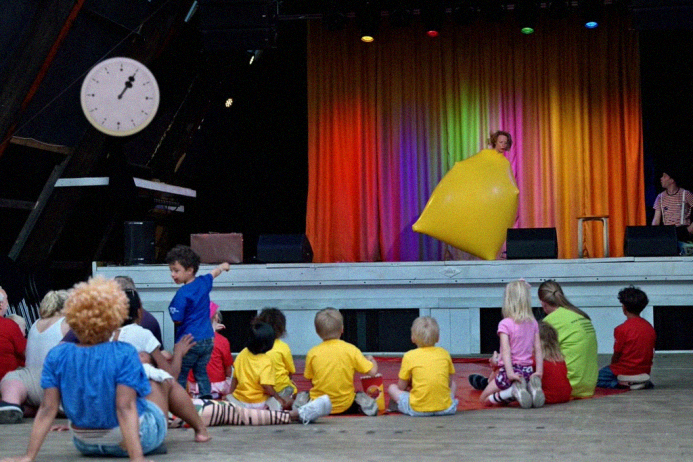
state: 1:05
